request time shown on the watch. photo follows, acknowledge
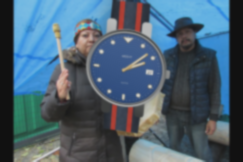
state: 2:08
